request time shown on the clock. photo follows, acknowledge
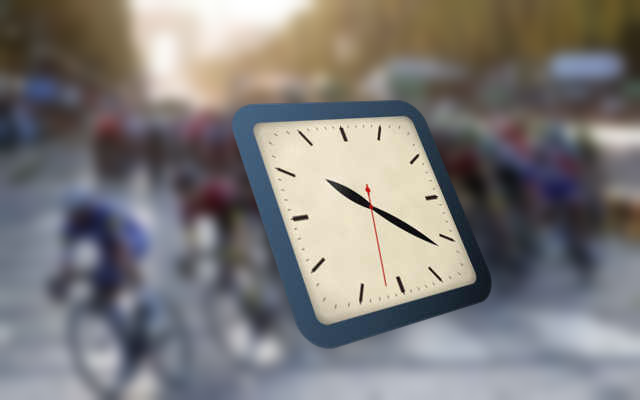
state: 10:21:32
